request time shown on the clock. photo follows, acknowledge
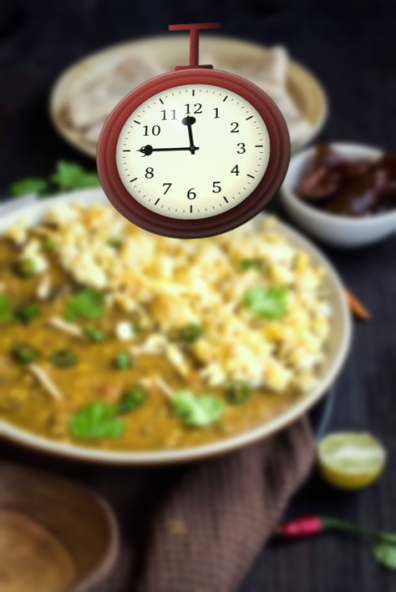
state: 11:45
